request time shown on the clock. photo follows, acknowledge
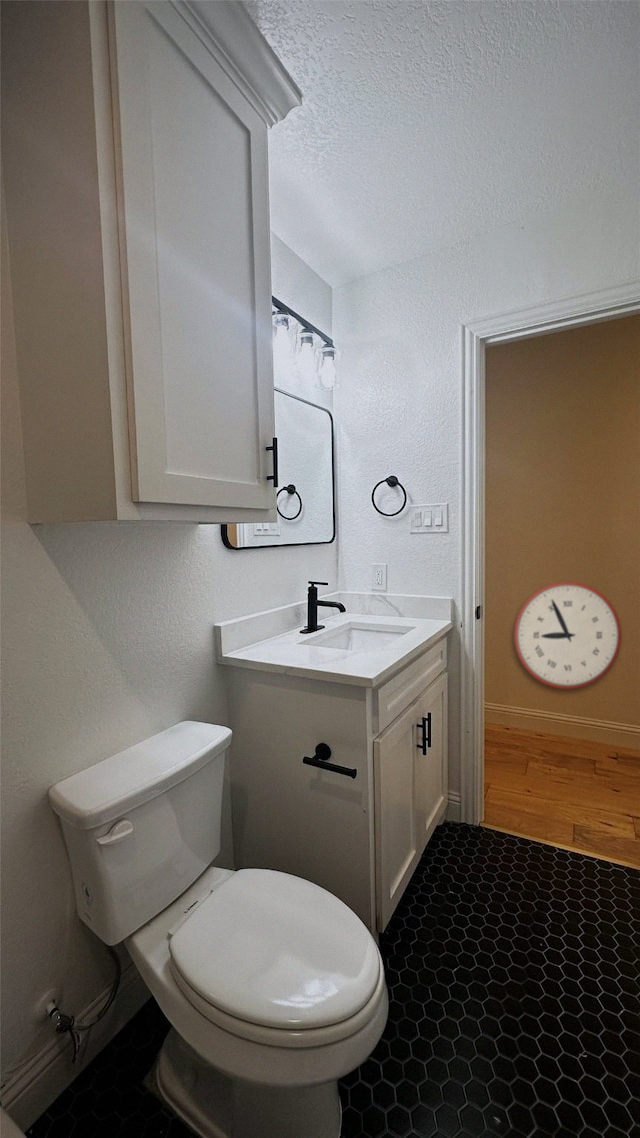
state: 8:56
